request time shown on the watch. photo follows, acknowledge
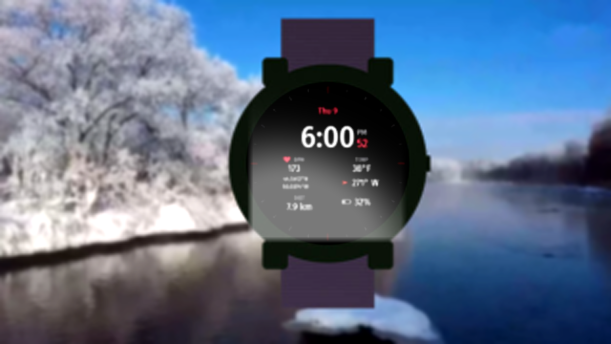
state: 6:00
